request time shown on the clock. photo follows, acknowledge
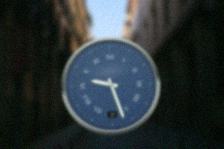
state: 9:27
